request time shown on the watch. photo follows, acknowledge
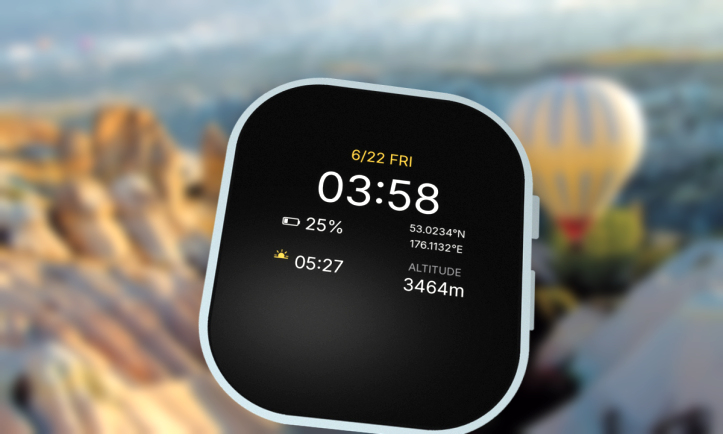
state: 3:58
